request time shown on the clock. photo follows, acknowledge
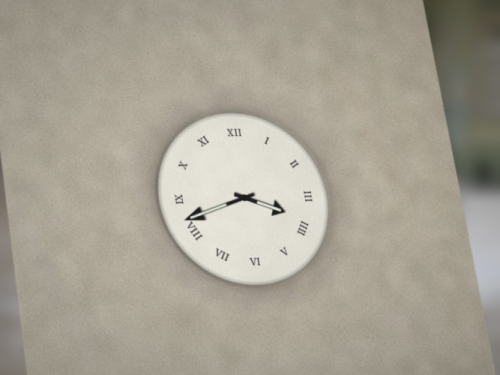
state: 3:42
